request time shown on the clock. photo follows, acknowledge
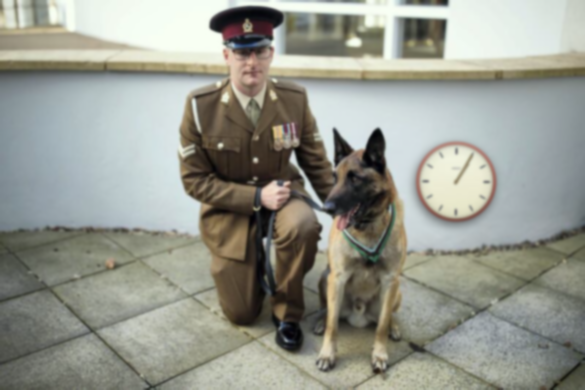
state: 1:05
